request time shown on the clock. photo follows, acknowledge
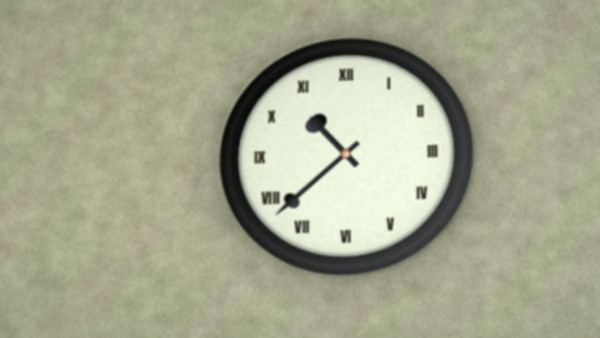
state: 10:38
